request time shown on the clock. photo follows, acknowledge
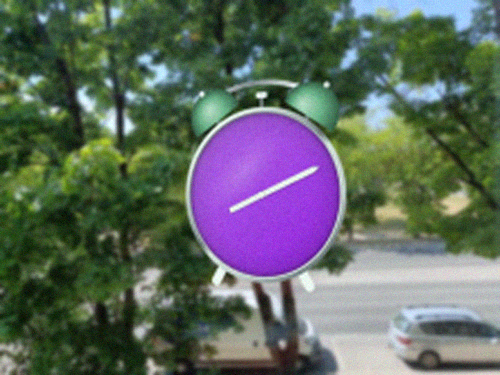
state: 8:11
